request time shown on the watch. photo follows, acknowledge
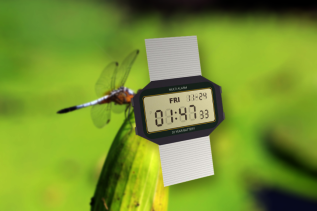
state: 1:47:33
